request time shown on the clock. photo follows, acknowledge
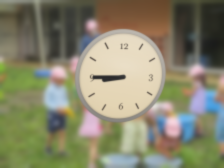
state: 8:45
